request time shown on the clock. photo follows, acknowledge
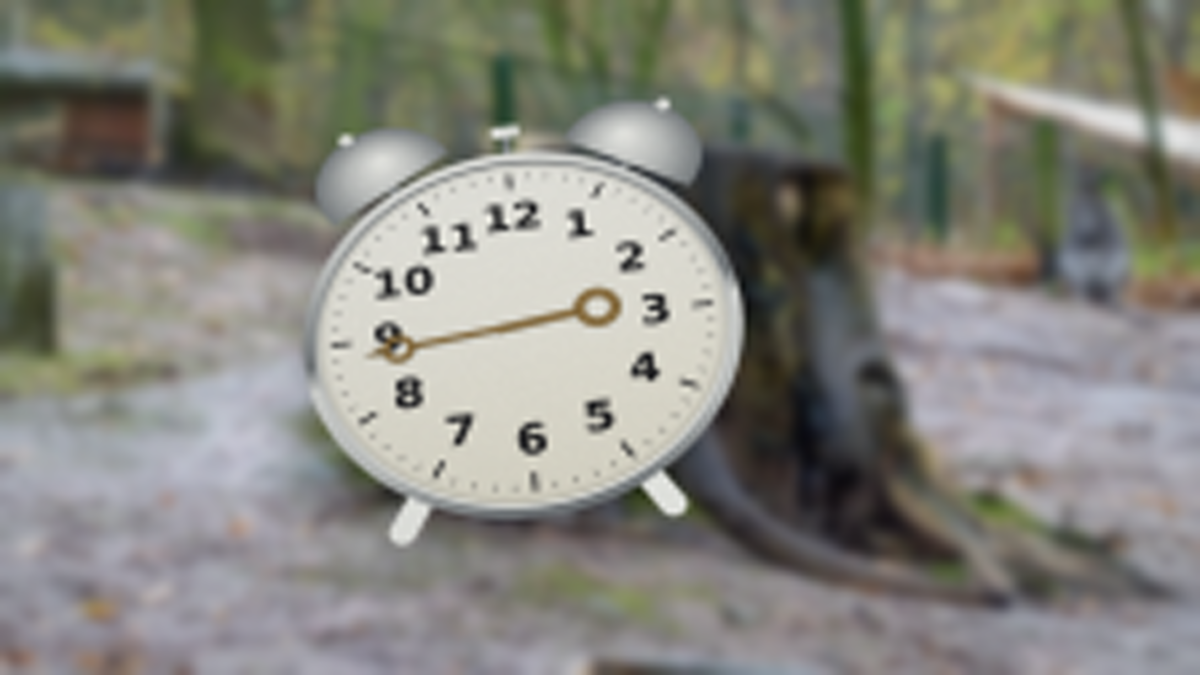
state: 2:44
